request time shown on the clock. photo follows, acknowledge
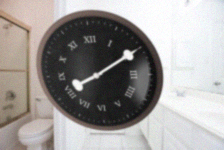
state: 8:10
